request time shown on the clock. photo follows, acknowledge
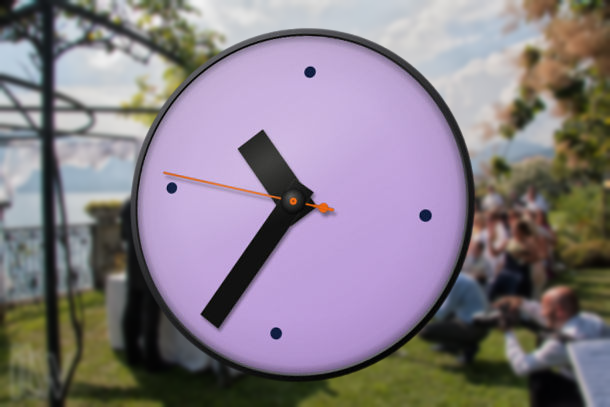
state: 10:34:46
